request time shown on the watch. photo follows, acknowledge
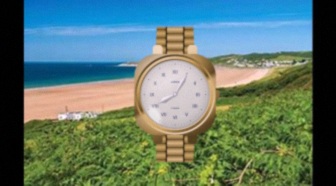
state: 8:05
